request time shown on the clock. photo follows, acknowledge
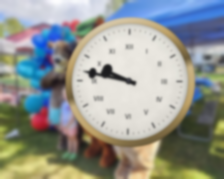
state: 9:47
